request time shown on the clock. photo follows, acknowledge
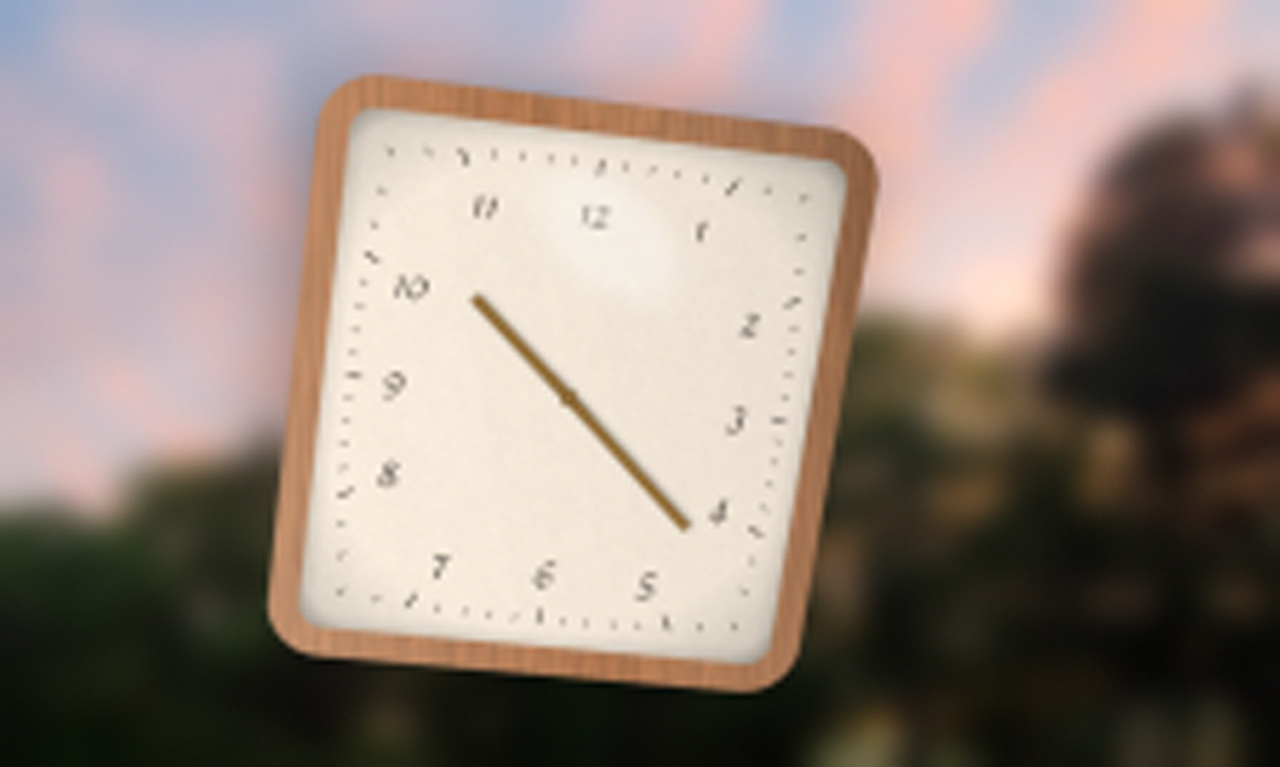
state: 10:22
